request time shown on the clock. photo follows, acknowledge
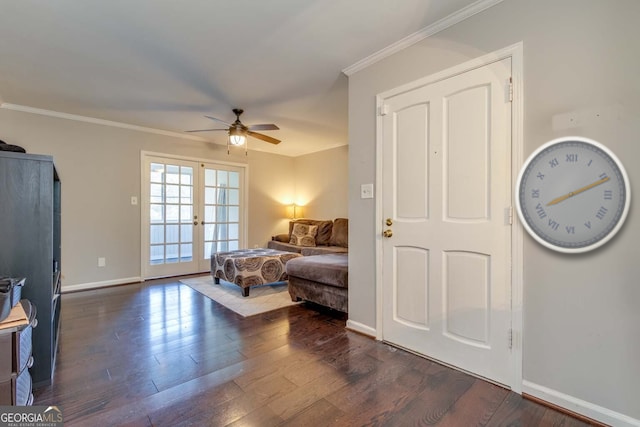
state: 8:11
